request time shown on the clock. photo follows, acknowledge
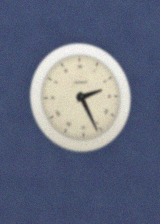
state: 2:26
